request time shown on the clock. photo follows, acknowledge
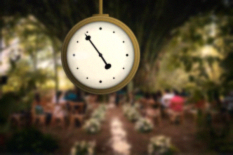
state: 4:54
